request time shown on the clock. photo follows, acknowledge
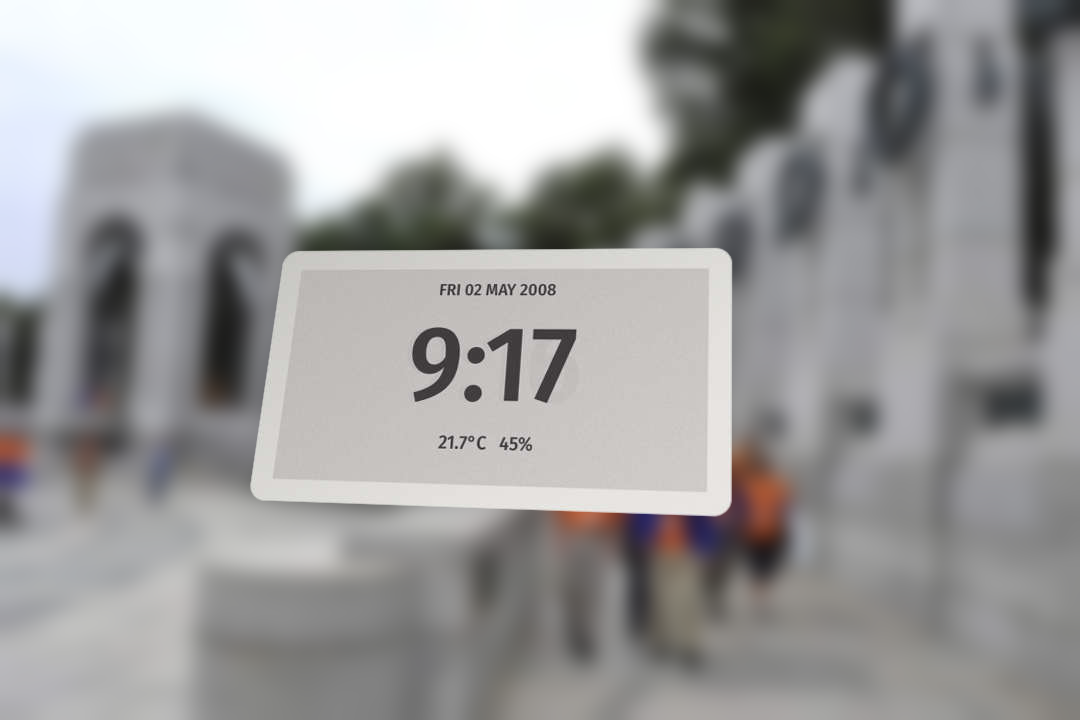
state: 9:17
